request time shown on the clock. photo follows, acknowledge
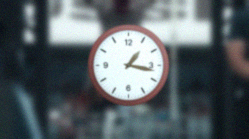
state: 1:17
